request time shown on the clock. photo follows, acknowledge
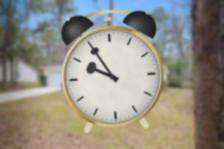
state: 9:55
